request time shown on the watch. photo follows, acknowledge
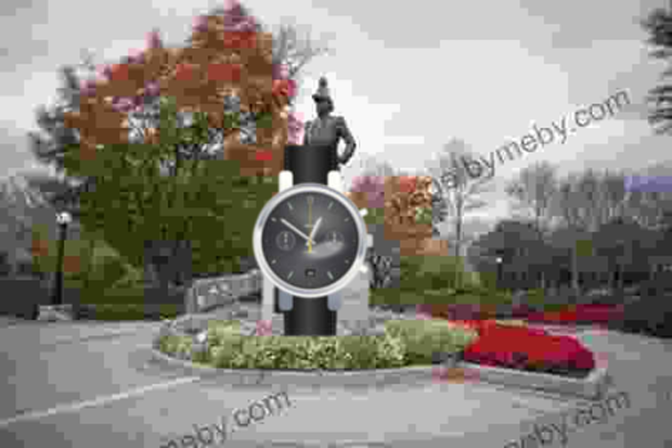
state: 12:51
